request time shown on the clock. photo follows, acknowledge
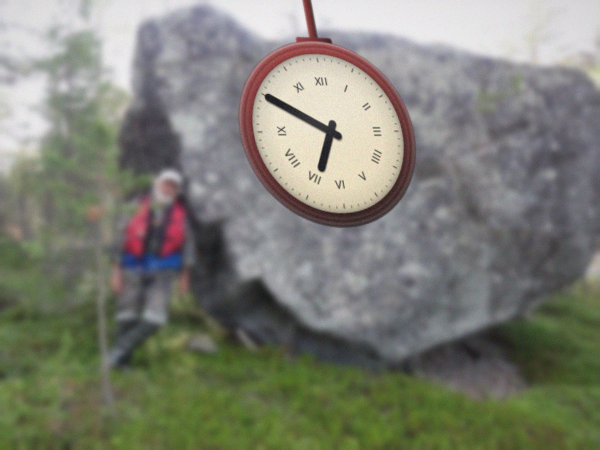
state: 6:50
